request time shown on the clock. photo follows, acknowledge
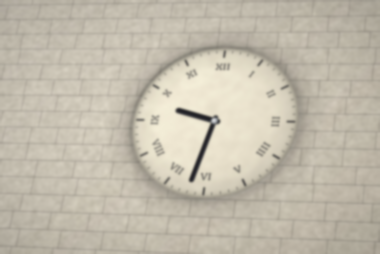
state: 9:32
